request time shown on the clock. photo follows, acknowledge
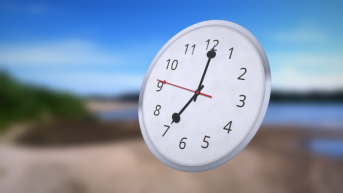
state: 7:00:46
